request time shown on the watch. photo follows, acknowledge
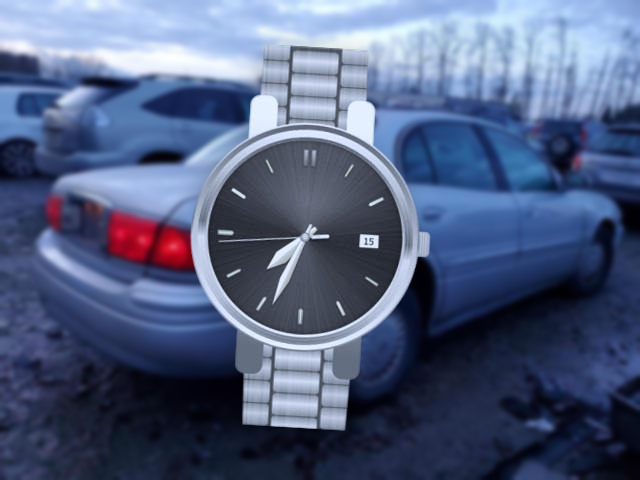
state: 7:33:44
